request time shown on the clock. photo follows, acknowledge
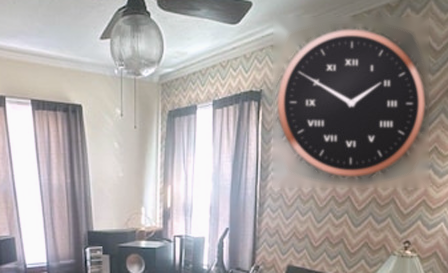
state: 1:50
